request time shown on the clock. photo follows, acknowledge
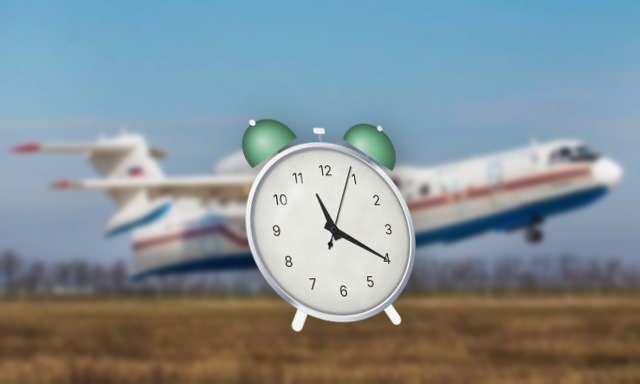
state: 11:20:04
